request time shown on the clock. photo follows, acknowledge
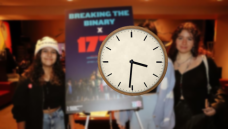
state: 3:31
